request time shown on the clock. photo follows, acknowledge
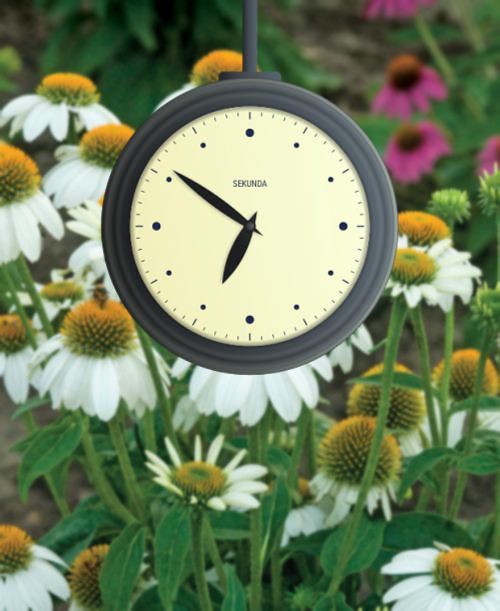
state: 6:51
